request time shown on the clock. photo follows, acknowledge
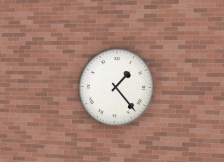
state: 1:23
